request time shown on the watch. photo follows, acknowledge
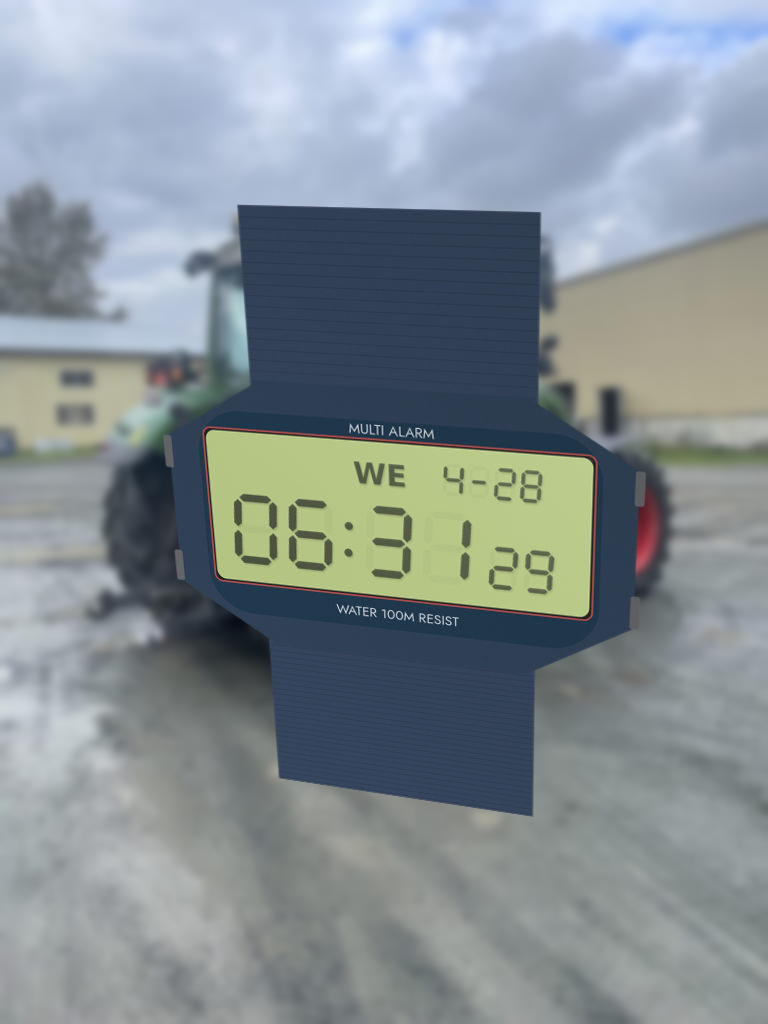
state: 6:31:29
